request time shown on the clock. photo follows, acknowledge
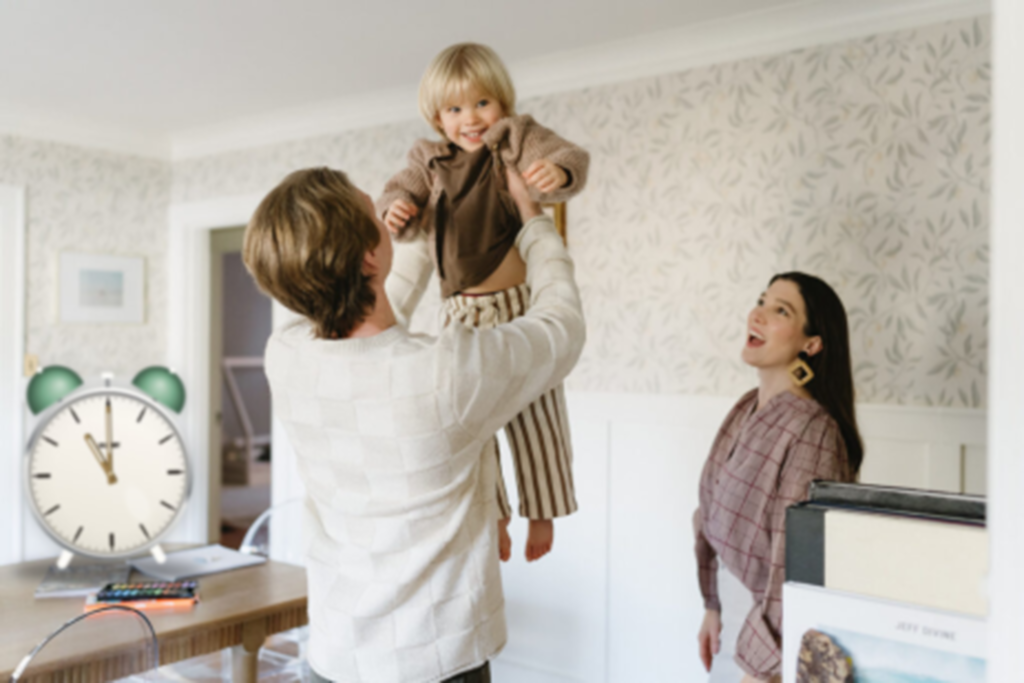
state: 11:00
